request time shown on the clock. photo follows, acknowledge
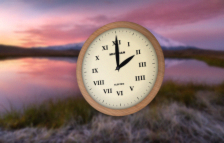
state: 2:00
